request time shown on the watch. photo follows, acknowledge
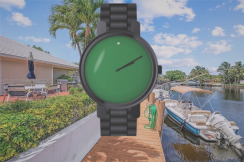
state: 2:10
